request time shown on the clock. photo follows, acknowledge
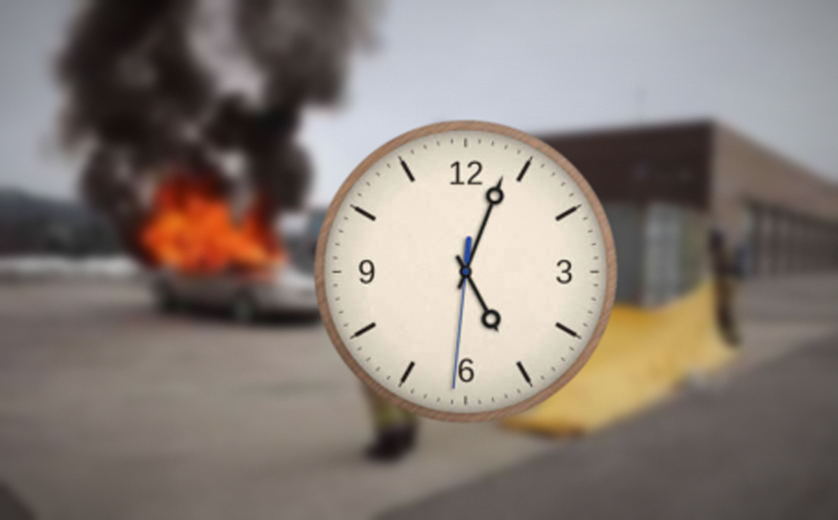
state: 5:03:31
